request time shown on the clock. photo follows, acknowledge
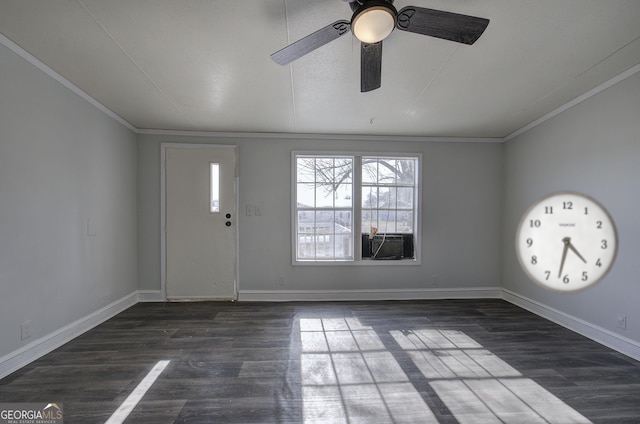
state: 4:32
